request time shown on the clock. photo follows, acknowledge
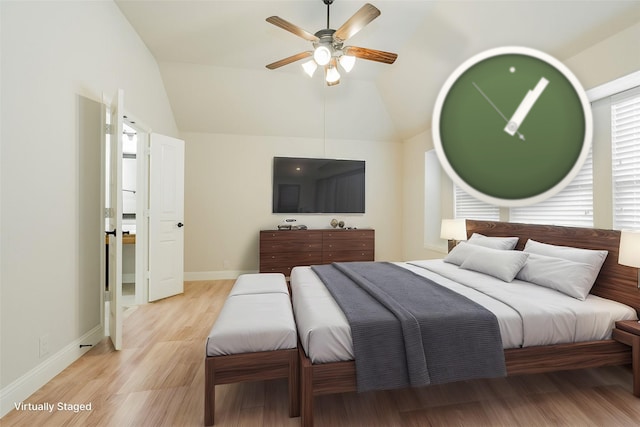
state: 1:05:53
